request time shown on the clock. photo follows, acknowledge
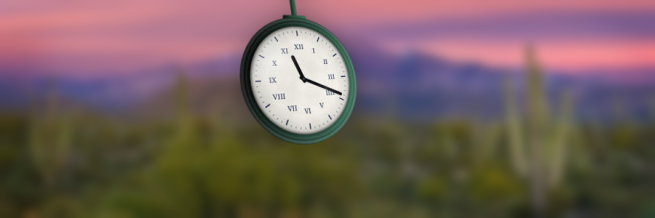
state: 11:19
